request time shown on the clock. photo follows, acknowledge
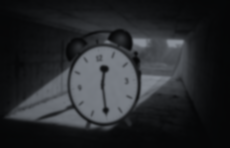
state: 12:30
